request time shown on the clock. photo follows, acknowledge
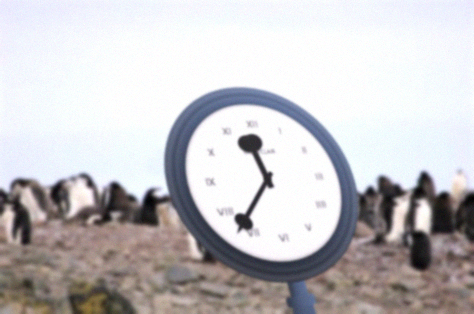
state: 11:37
